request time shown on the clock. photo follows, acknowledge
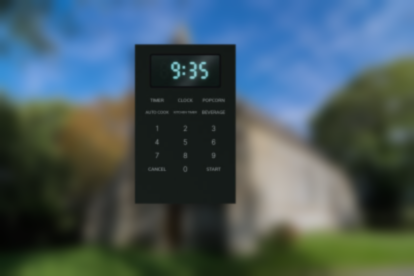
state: 9:35
